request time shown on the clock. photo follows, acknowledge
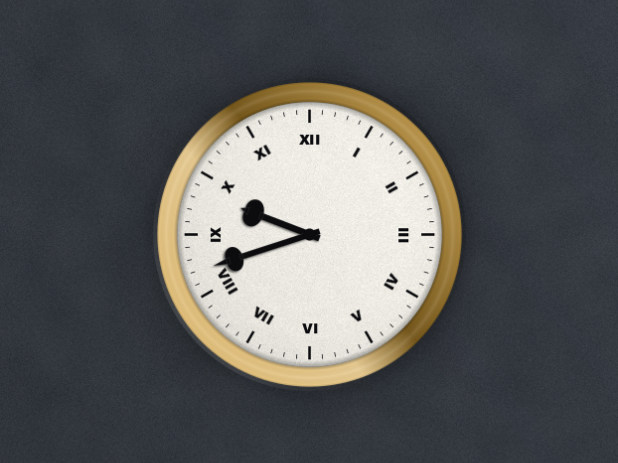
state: 9:42
